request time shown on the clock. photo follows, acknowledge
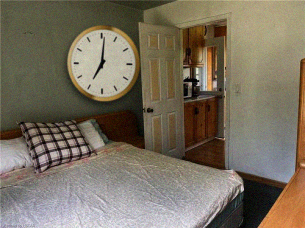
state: 7:01
